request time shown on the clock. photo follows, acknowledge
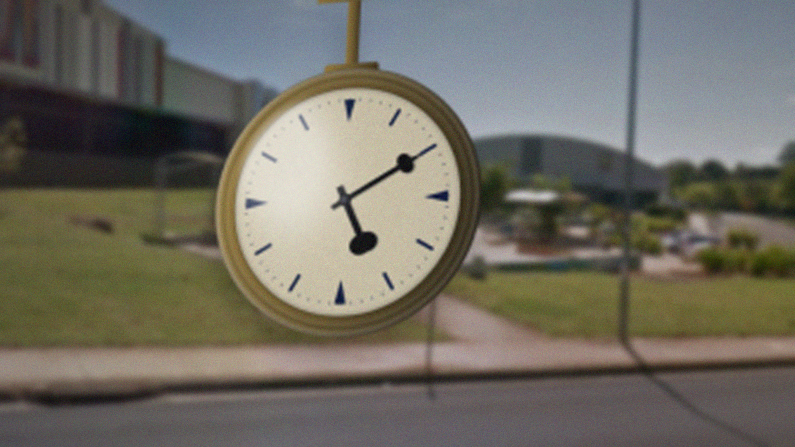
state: 5:10
